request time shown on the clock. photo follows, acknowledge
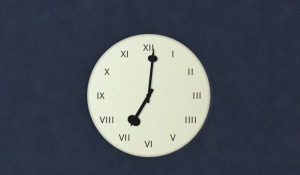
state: 7:01
